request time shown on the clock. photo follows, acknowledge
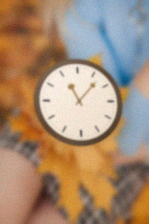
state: 11:07
